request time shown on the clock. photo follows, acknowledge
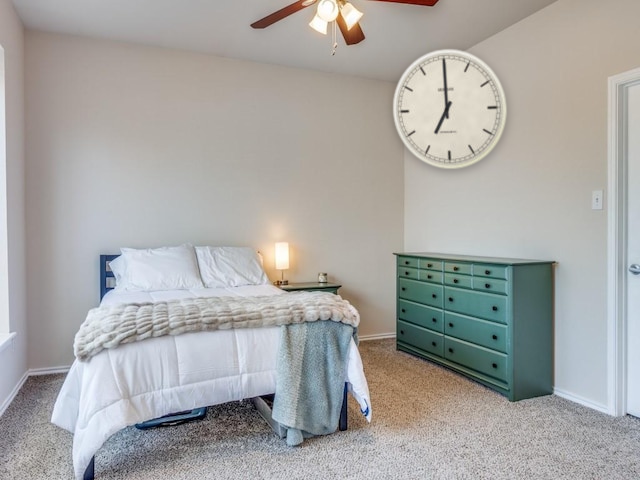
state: 7:00
